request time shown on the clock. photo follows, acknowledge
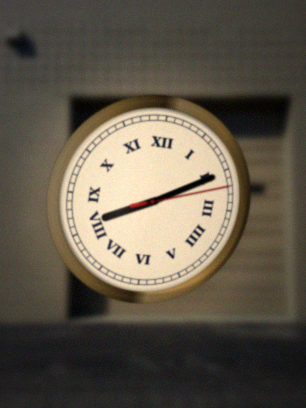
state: 8:10:12
